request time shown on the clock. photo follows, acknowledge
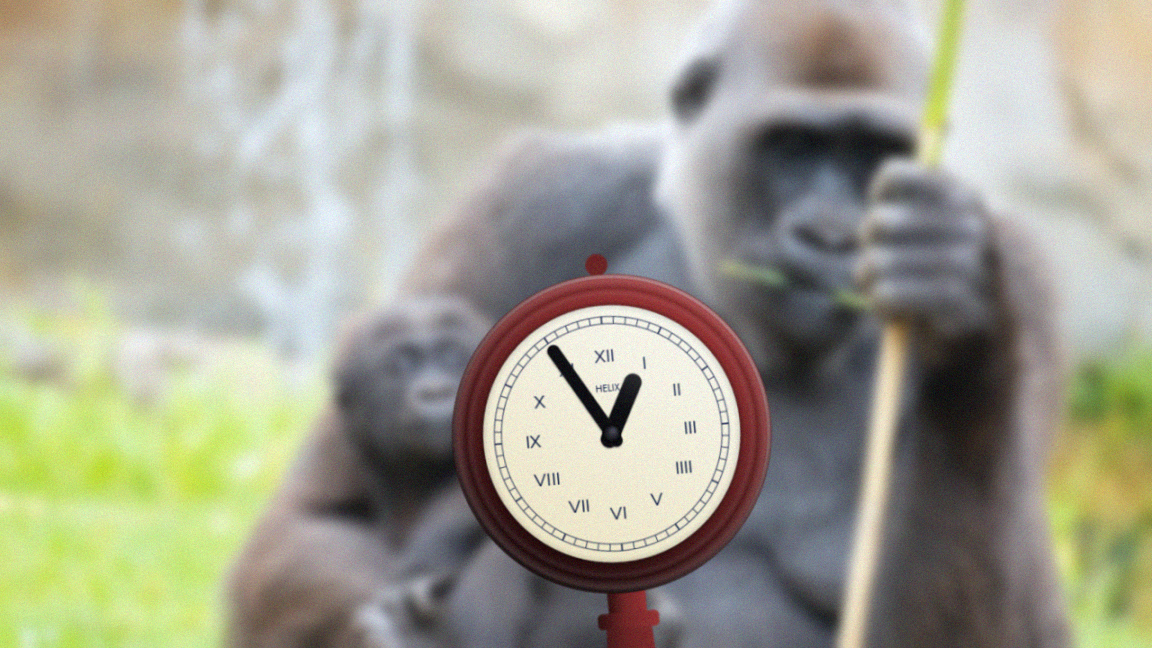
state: 12:55
